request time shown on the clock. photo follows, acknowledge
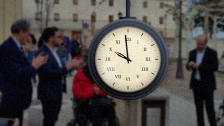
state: 9:59
